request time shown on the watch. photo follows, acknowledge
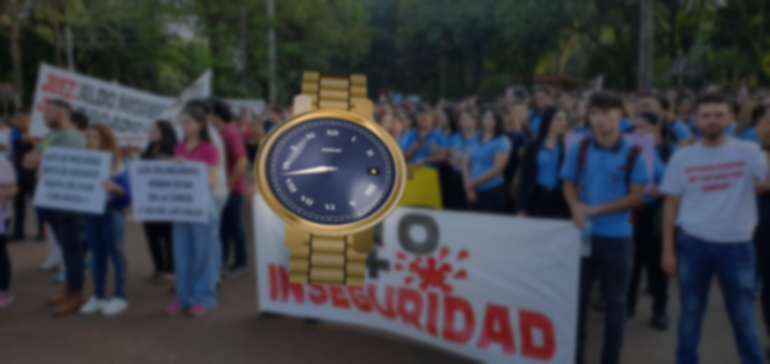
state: 8:43
